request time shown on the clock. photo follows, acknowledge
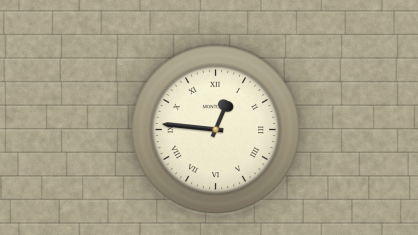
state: 12:46
